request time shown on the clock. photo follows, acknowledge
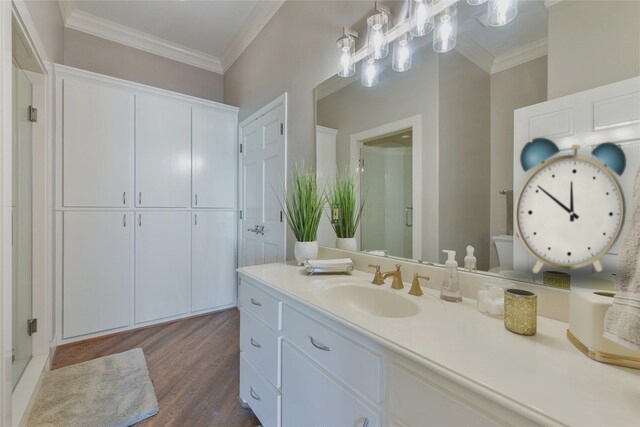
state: 11:51
